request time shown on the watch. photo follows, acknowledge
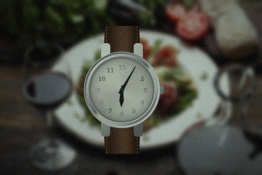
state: 6:05
